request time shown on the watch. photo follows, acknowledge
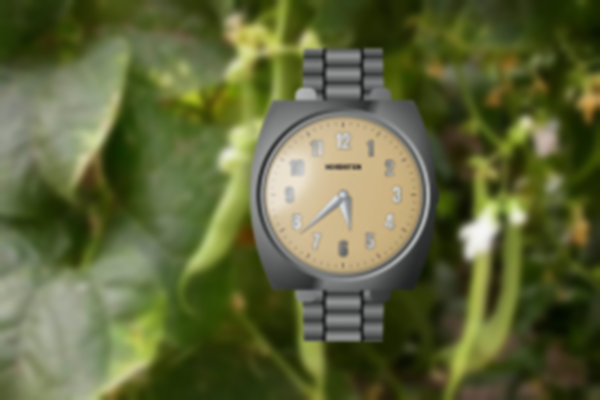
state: 5:38
